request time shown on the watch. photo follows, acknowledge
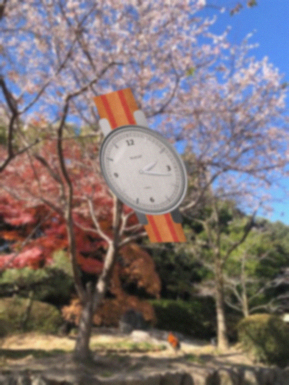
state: 2:17
